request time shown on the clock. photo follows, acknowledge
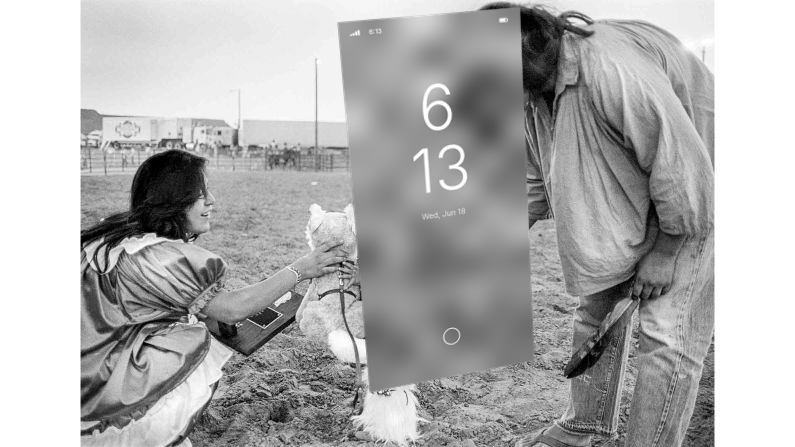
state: 6:13
